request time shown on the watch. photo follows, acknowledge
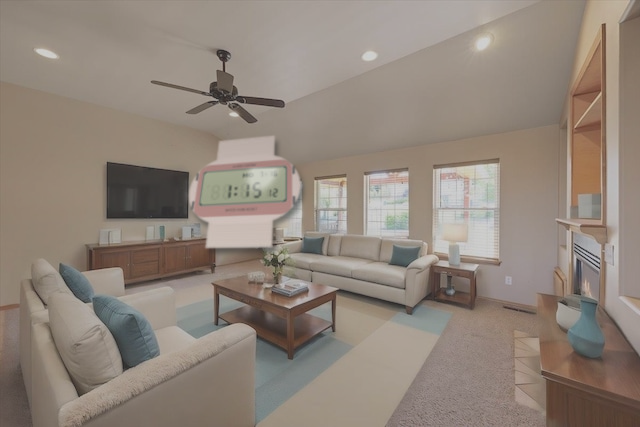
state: 1:15
